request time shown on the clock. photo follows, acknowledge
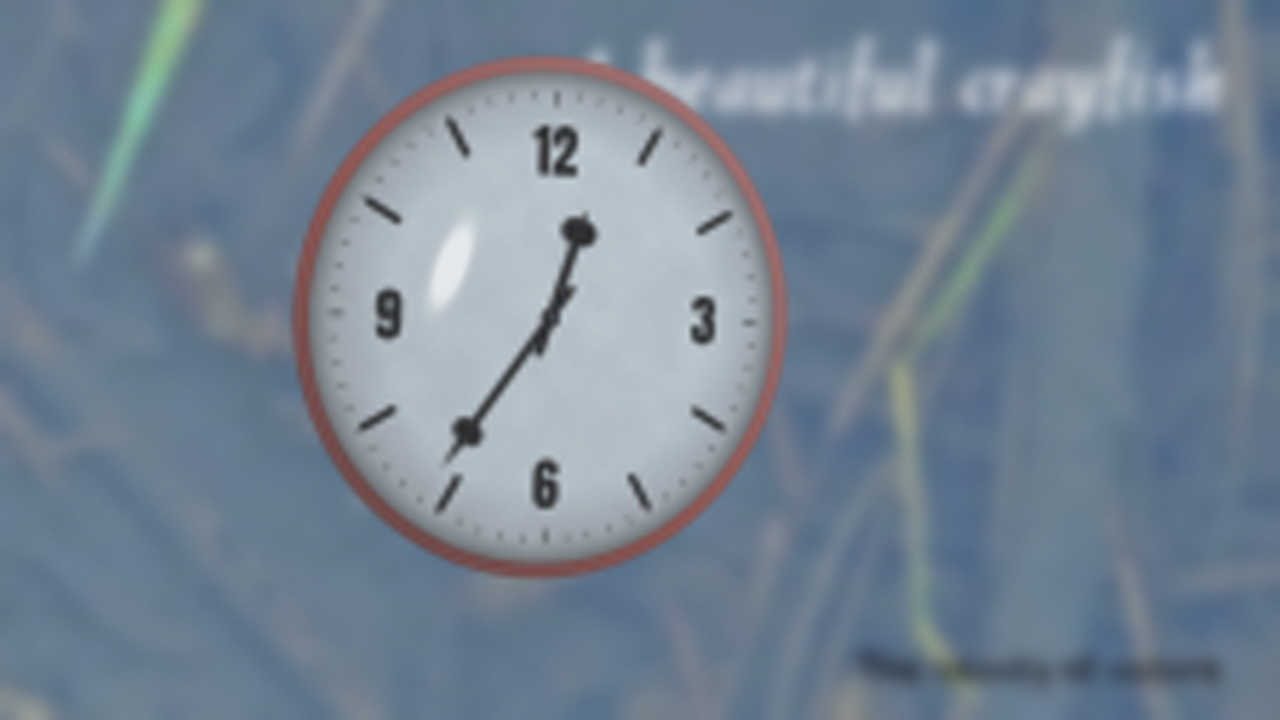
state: 12:36
